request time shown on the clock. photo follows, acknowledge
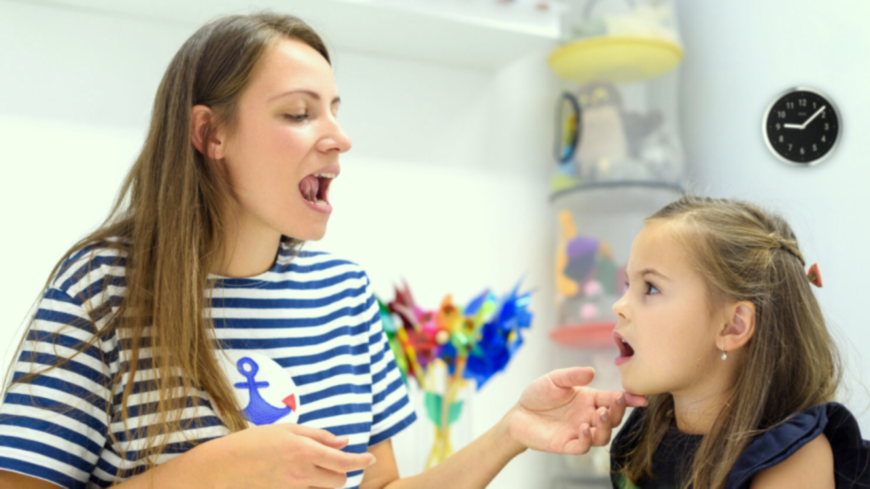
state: 9:08
